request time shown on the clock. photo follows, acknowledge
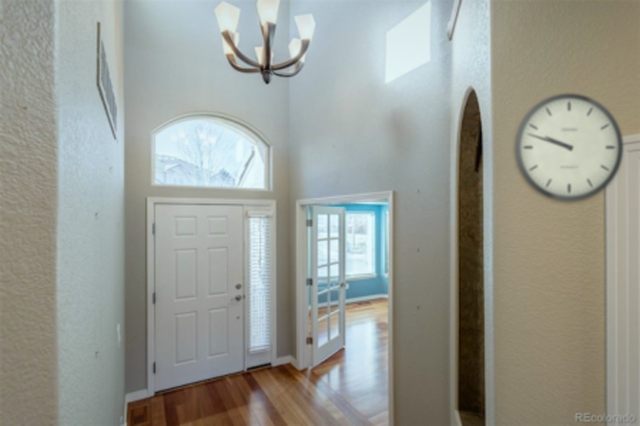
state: 9:48
